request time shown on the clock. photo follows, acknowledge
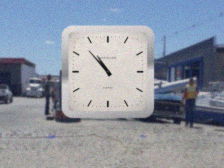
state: 10:53
